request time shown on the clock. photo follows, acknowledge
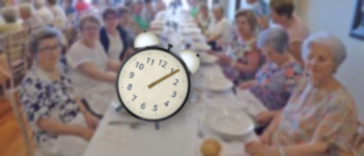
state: 1:06
